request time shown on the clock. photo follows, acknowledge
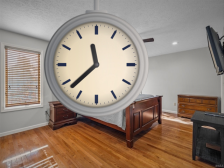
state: 11:38
